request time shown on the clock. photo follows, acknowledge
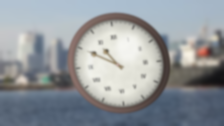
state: 10:50
